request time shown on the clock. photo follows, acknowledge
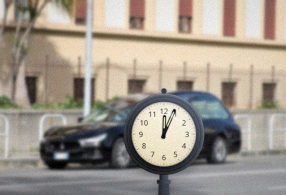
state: 12:04
